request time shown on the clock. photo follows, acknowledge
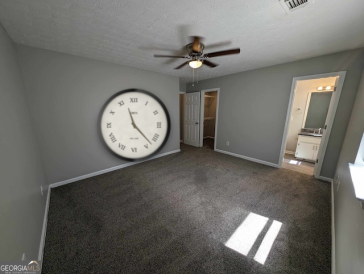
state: 11:23
